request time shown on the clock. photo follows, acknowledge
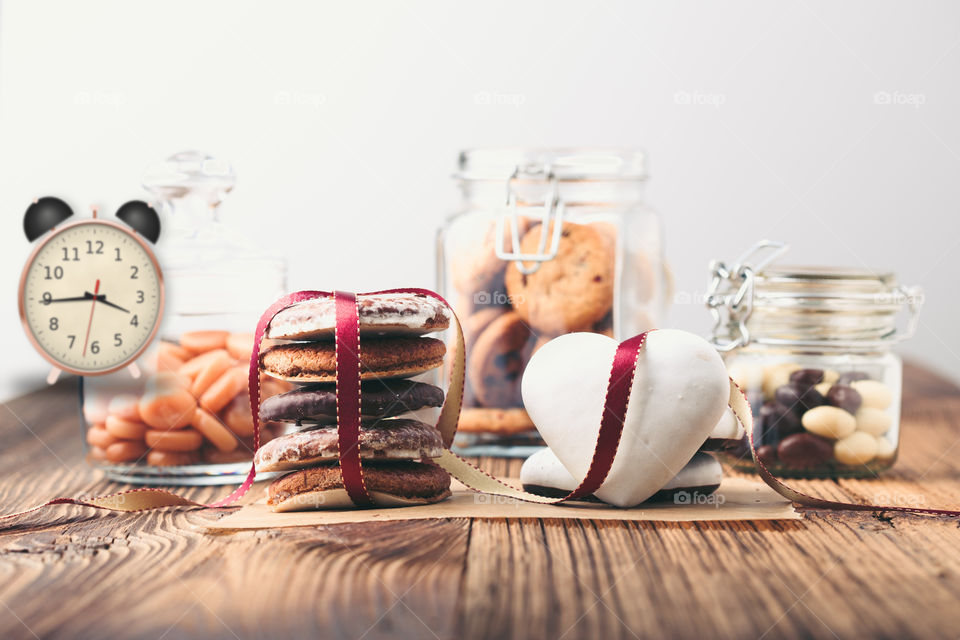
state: 3:44:32
